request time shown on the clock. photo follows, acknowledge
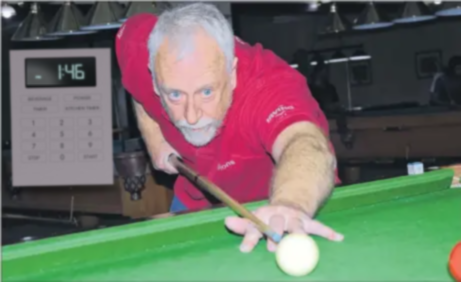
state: 1:46
